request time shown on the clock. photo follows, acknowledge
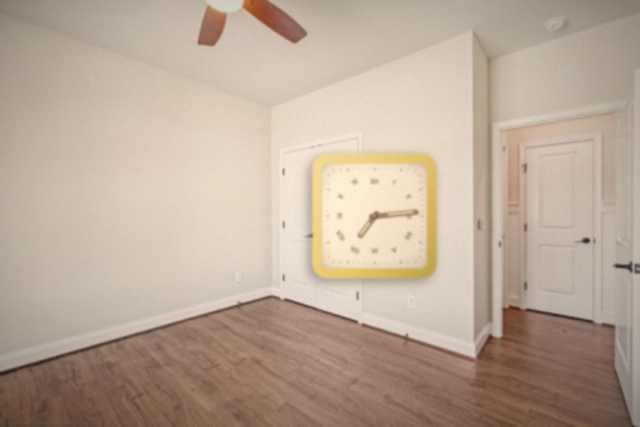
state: 7:14
